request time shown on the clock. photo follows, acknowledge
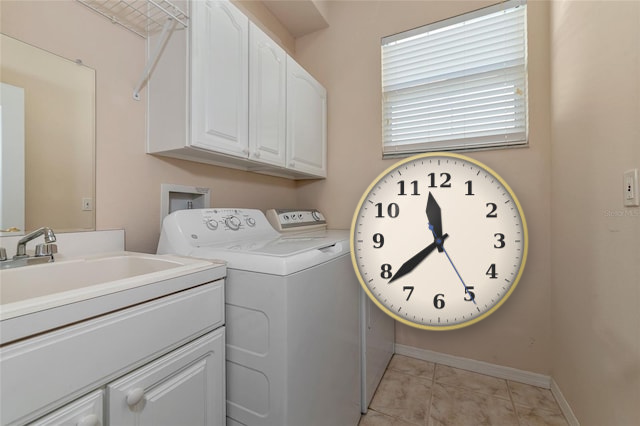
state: 11:38:25
